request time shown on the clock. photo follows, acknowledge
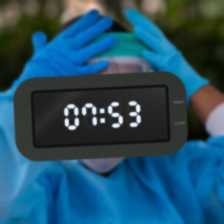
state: 7:53
